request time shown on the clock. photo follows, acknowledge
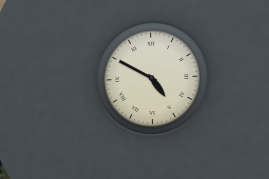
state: 4:50
